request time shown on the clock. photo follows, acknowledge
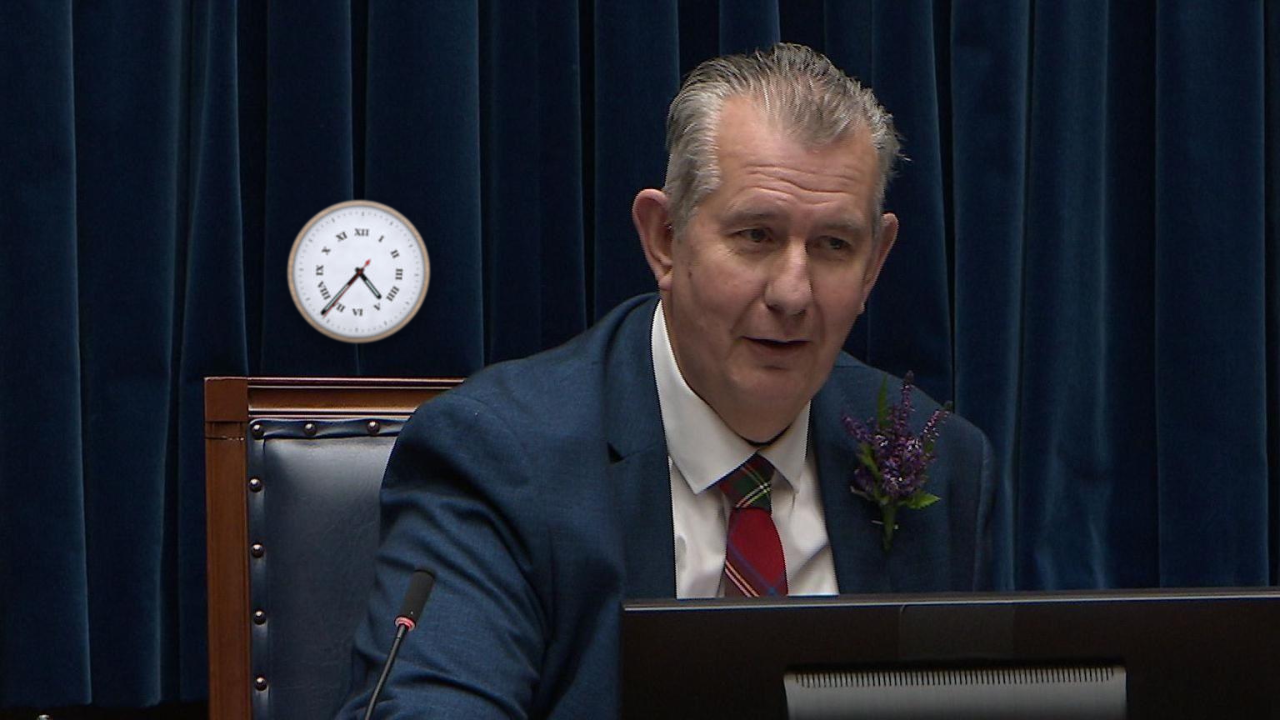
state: 4:36:36
